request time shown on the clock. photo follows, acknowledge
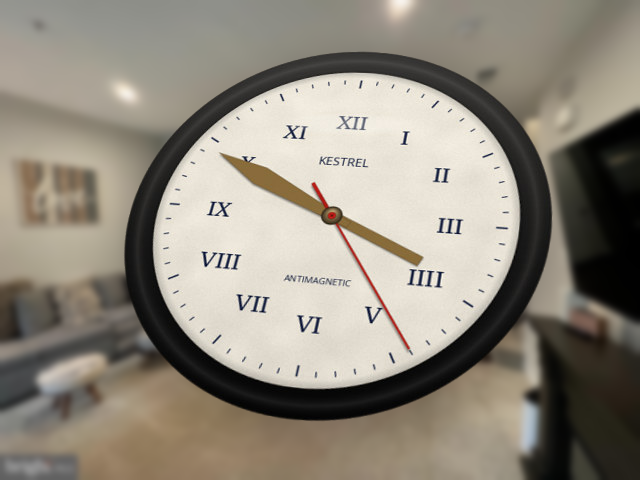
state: 3:49:24
